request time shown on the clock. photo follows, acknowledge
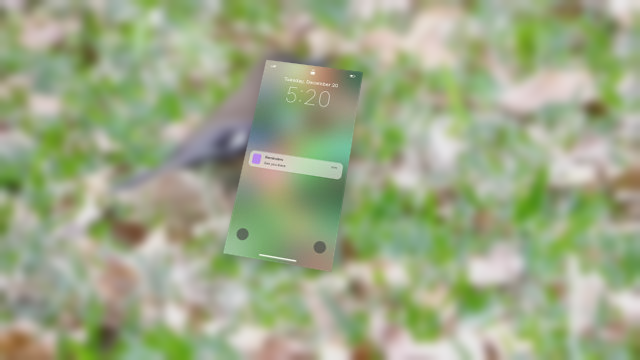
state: 5:20
